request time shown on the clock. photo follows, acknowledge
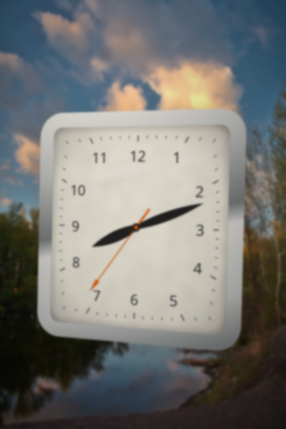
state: 8:11:36
